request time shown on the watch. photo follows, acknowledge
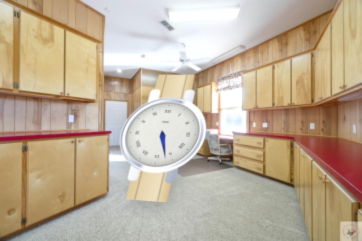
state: 5:27
